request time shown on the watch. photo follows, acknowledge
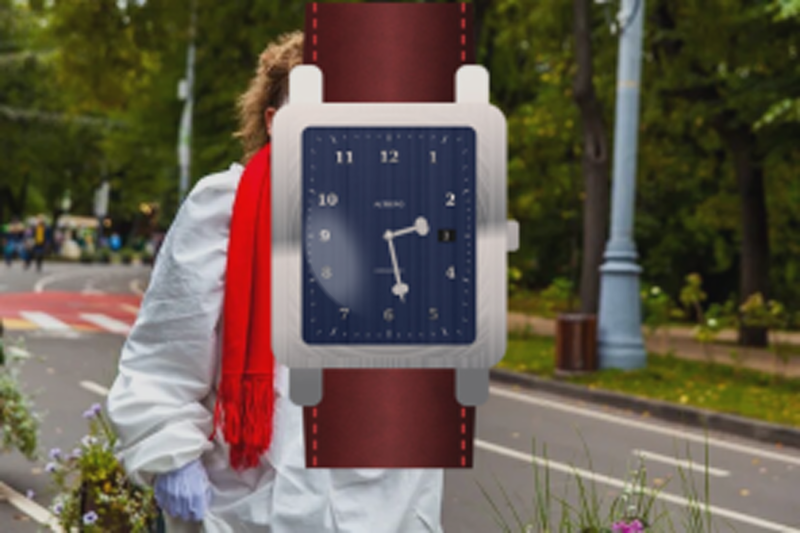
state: 2:28
